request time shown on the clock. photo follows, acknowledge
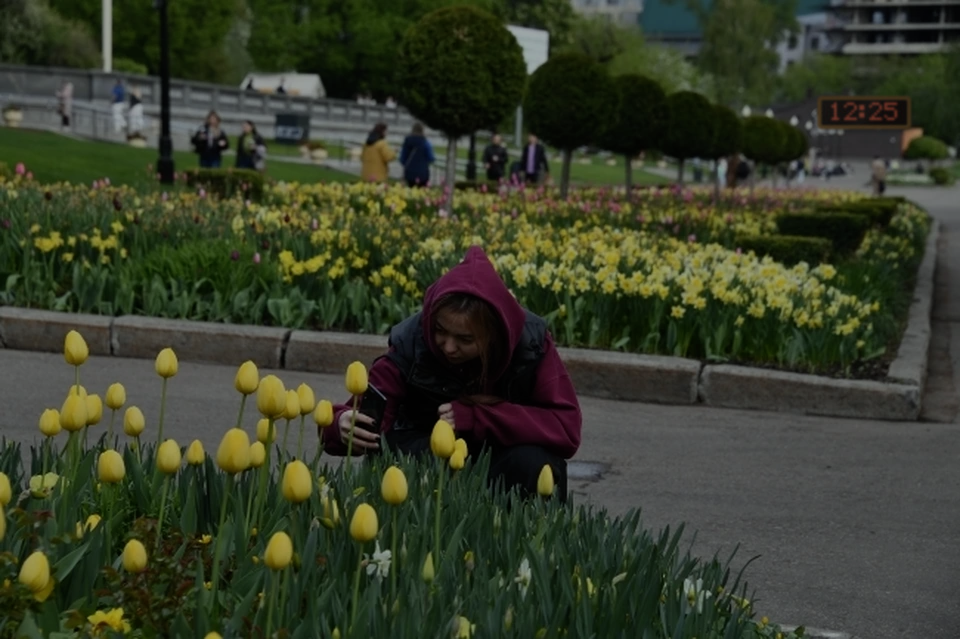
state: 12:25
